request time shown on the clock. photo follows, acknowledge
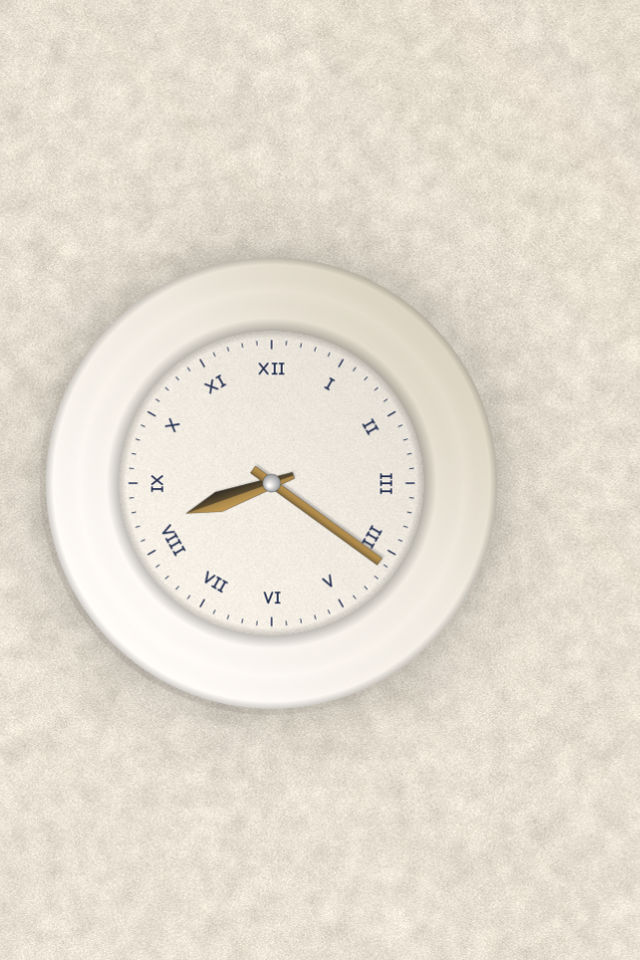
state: 8:21
